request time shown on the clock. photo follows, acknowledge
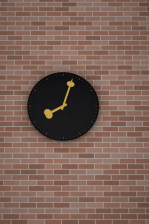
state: 8:03
